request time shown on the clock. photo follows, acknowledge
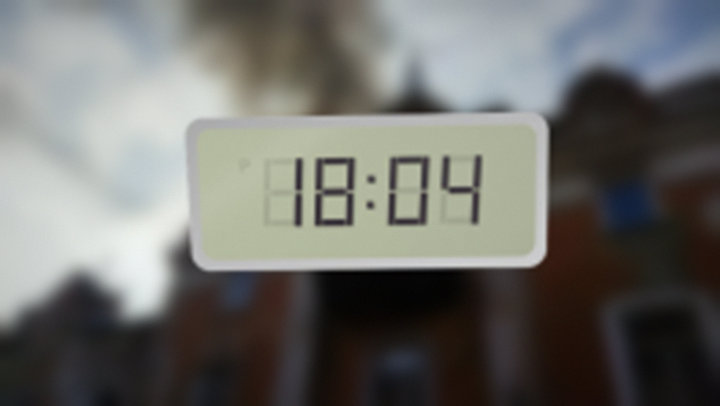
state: 18:04
